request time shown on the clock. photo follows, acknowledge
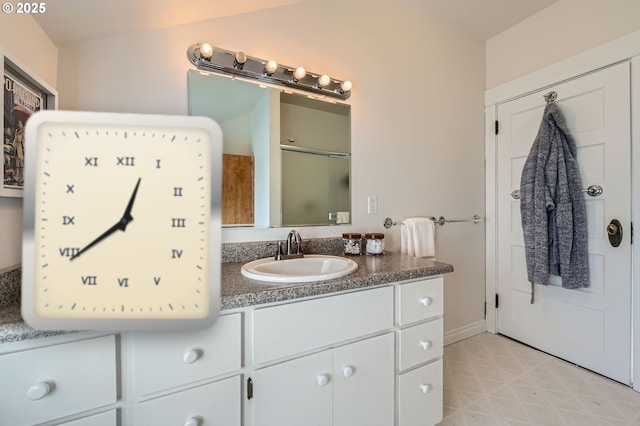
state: 12:39
